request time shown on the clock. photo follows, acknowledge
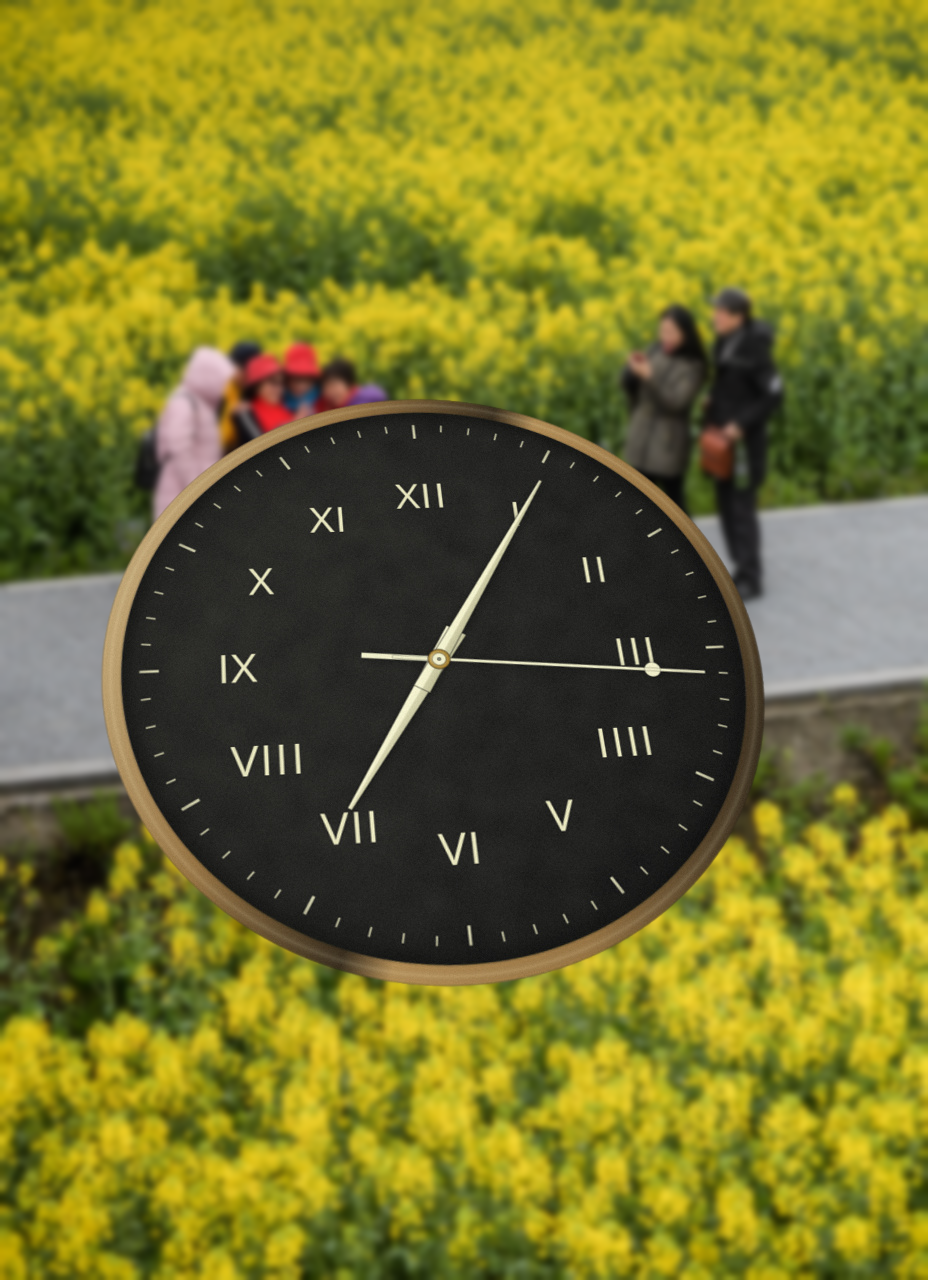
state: 7:05:16
